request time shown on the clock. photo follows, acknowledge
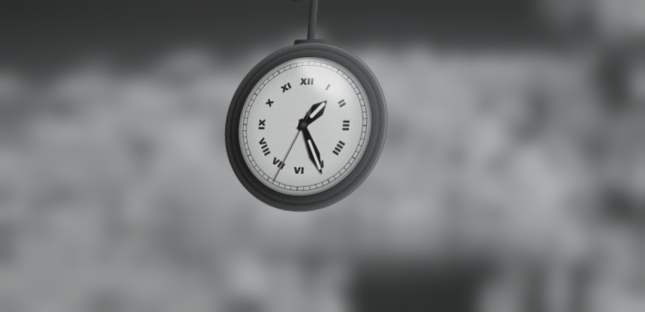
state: 1:25:34
